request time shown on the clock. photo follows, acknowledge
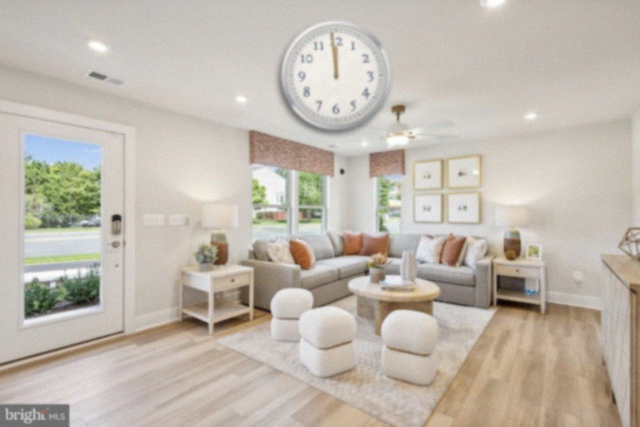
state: 11:59
